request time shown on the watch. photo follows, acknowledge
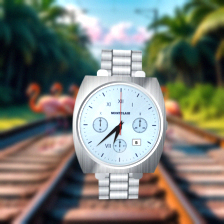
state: 6:38
